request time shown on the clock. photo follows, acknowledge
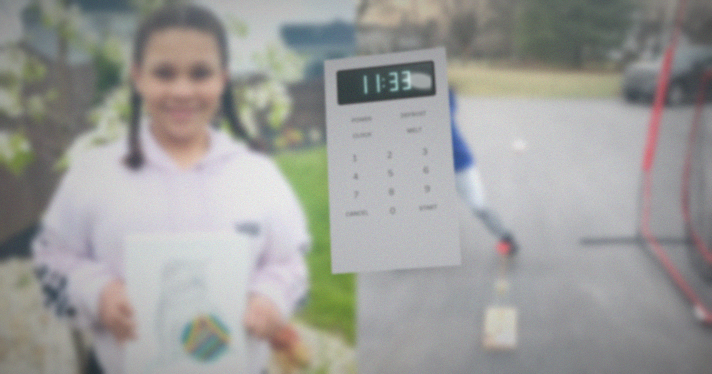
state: 11:33
